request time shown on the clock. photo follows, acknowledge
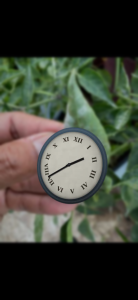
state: 1:37
